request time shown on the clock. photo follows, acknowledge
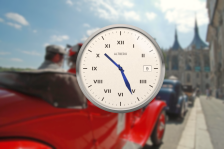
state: 10:26
